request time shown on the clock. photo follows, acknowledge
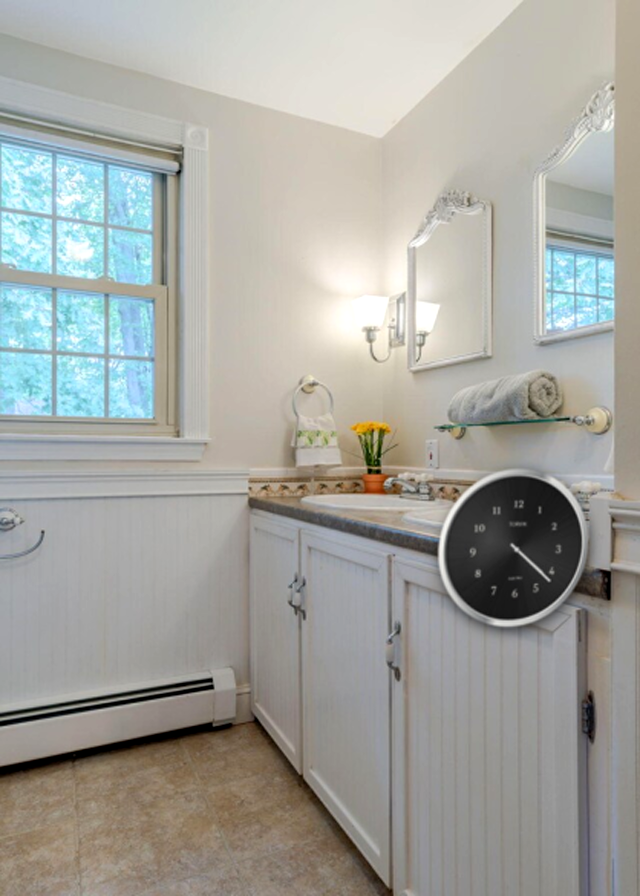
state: 4:22
